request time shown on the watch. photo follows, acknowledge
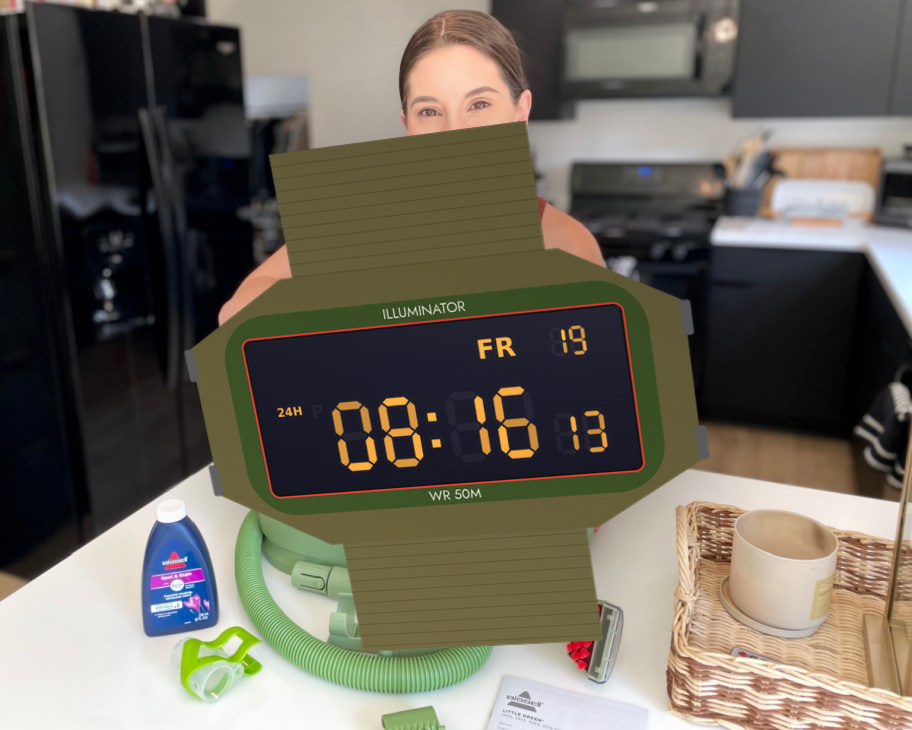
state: 8:16:13
